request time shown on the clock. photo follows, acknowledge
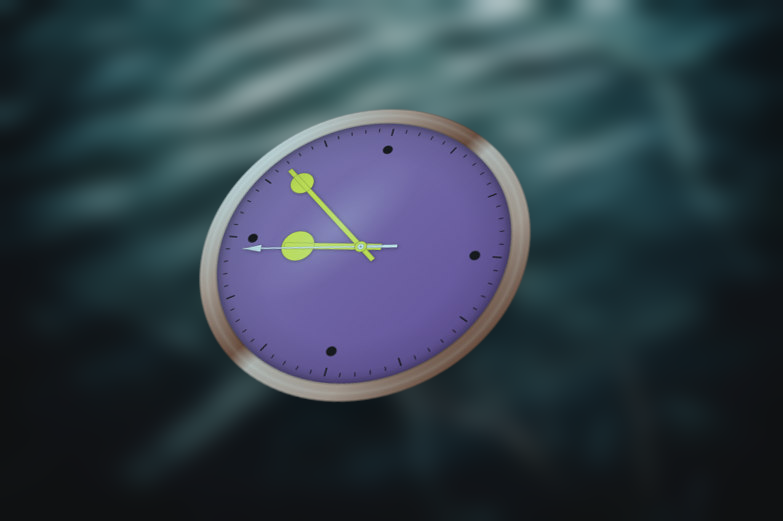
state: 8:51:44
